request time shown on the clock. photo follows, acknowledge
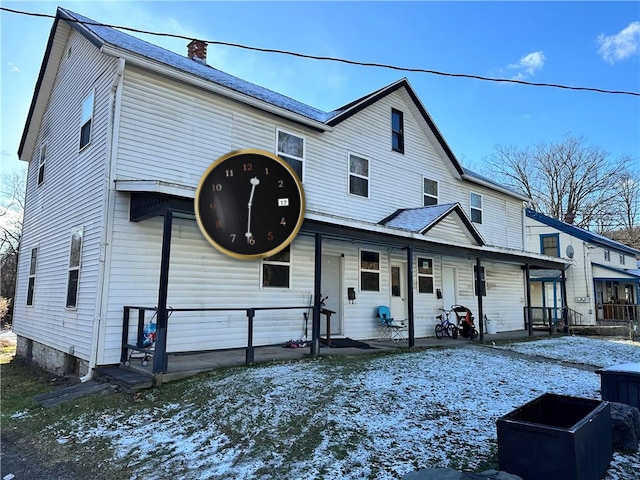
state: 12:31
